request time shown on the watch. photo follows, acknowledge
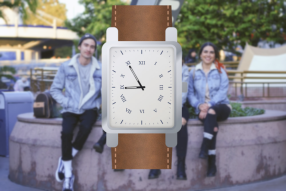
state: 8:55
